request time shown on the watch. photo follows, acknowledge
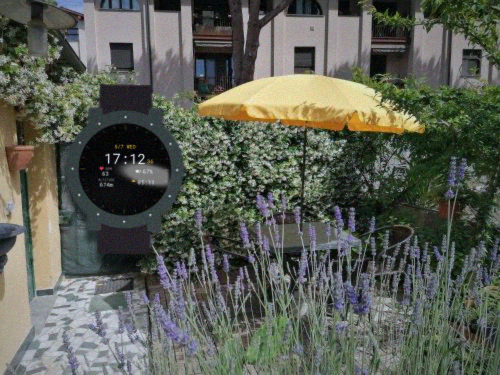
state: 17:12
